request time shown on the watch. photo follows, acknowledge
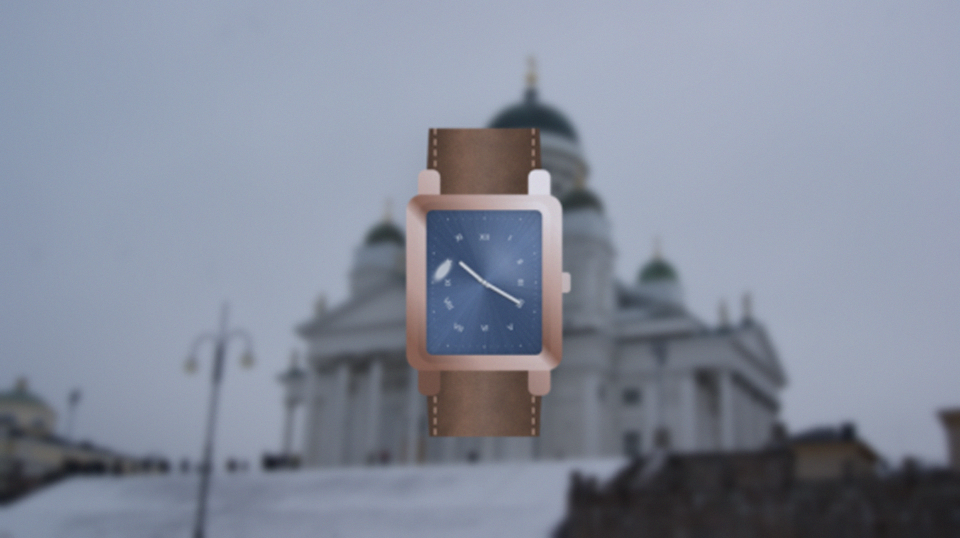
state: 10:20
